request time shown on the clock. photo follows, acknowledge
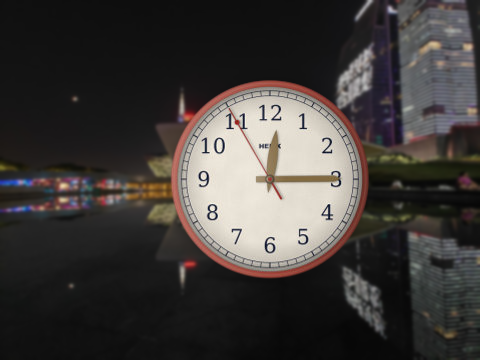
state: 12:14:55
